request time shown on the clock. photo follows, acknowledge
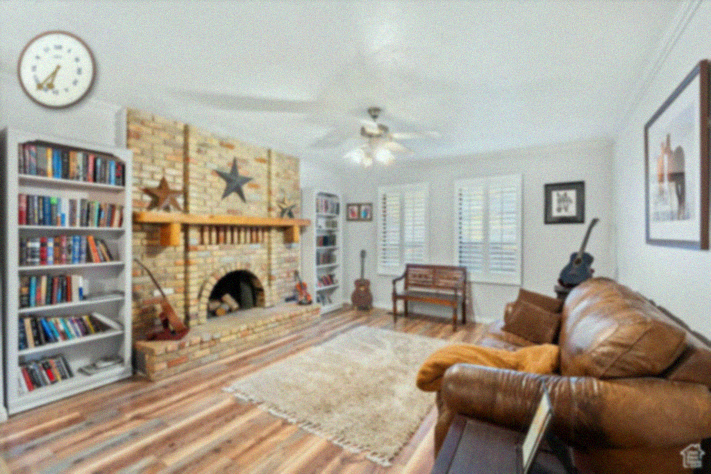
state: 6:37
